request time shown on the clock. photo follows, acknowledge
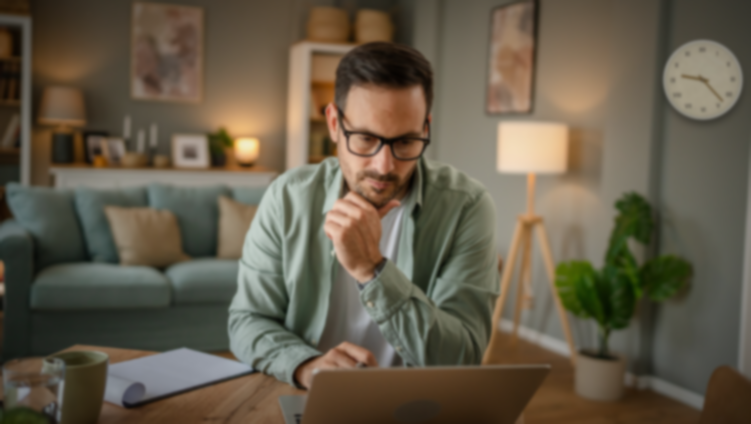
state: 9:23
